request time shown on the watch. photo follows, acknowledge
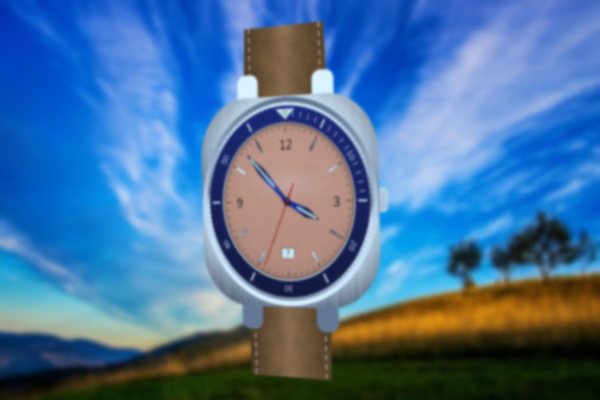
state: 3:52:34
